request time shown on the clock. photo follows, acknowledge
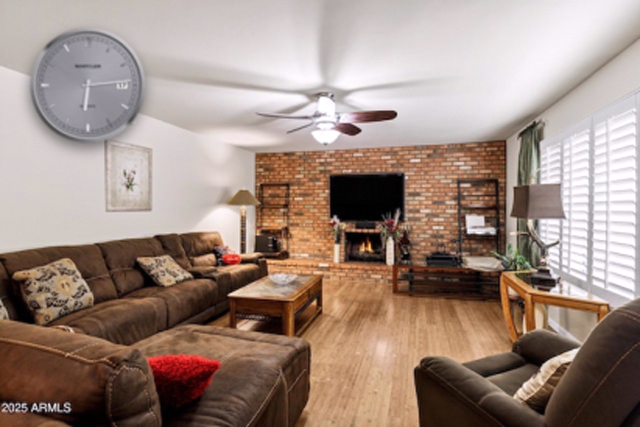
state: 6:14
